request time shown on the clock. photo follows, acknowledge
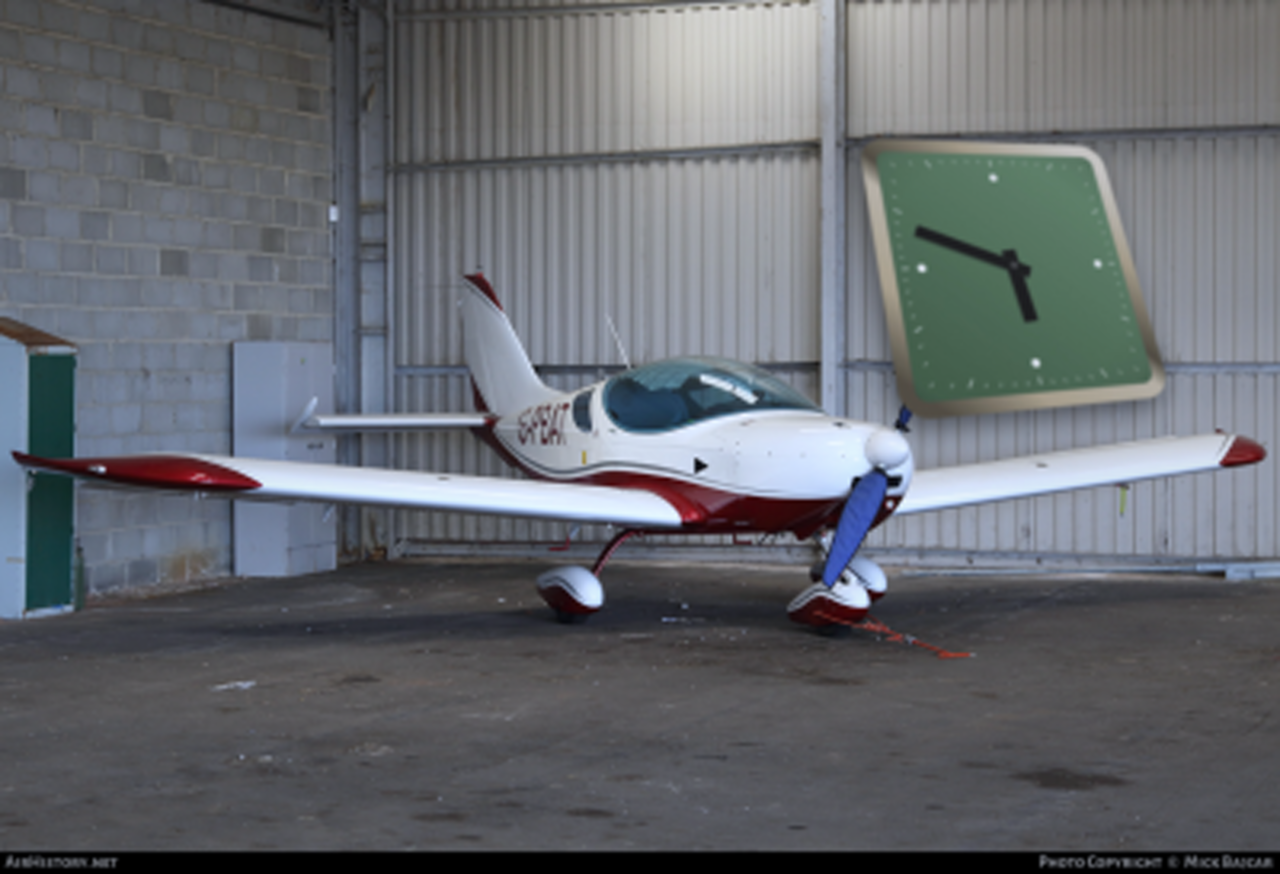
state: 5:49
